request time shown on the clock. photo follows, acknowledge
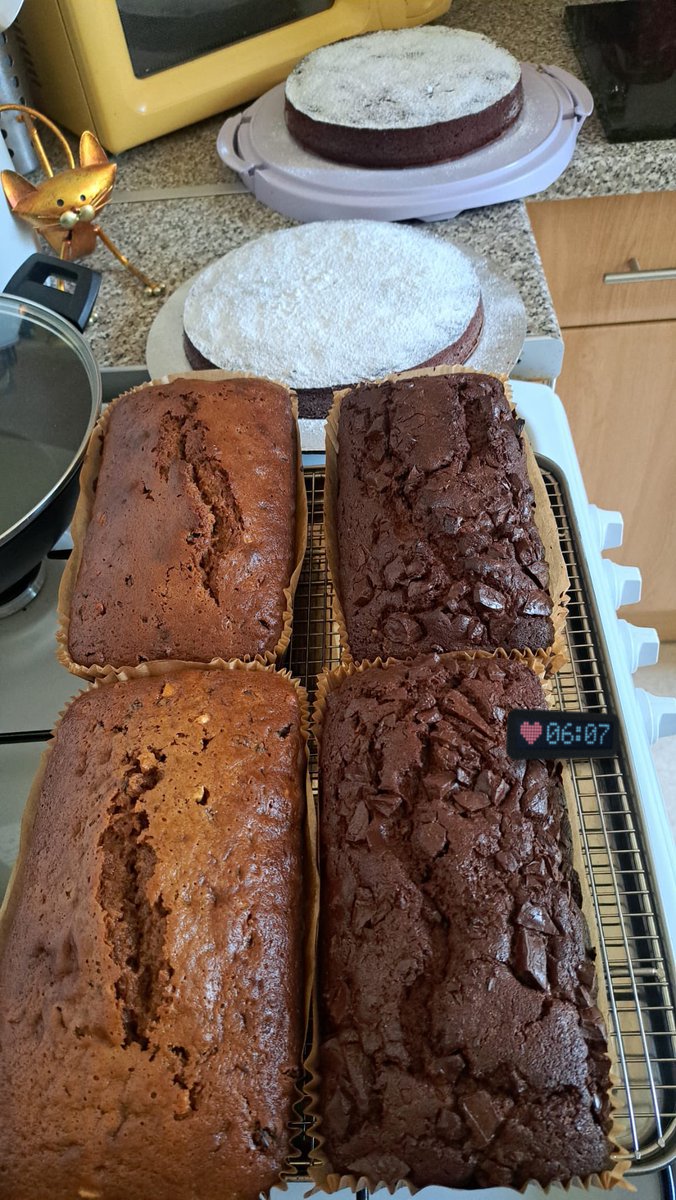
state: 6:07
